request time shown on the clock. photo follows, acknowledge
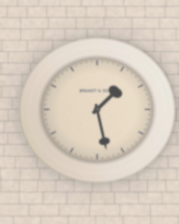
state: 1:28
